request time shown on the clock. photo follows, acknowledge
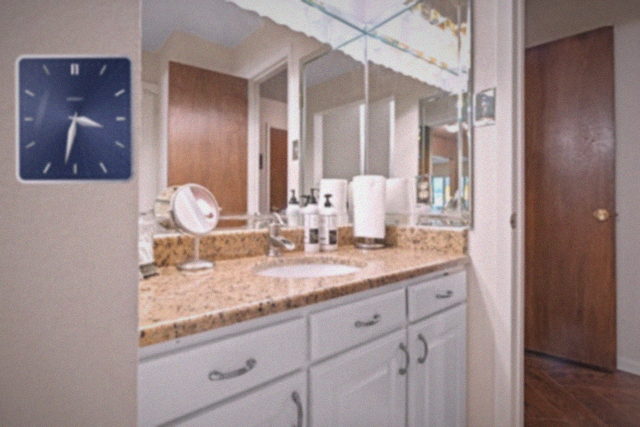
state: 3:32
